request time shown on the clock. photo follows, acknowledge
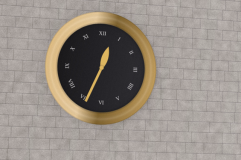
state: 12:34
